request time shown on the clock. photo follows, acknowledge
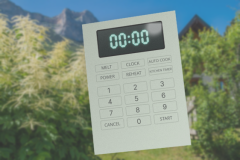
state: 0:00
